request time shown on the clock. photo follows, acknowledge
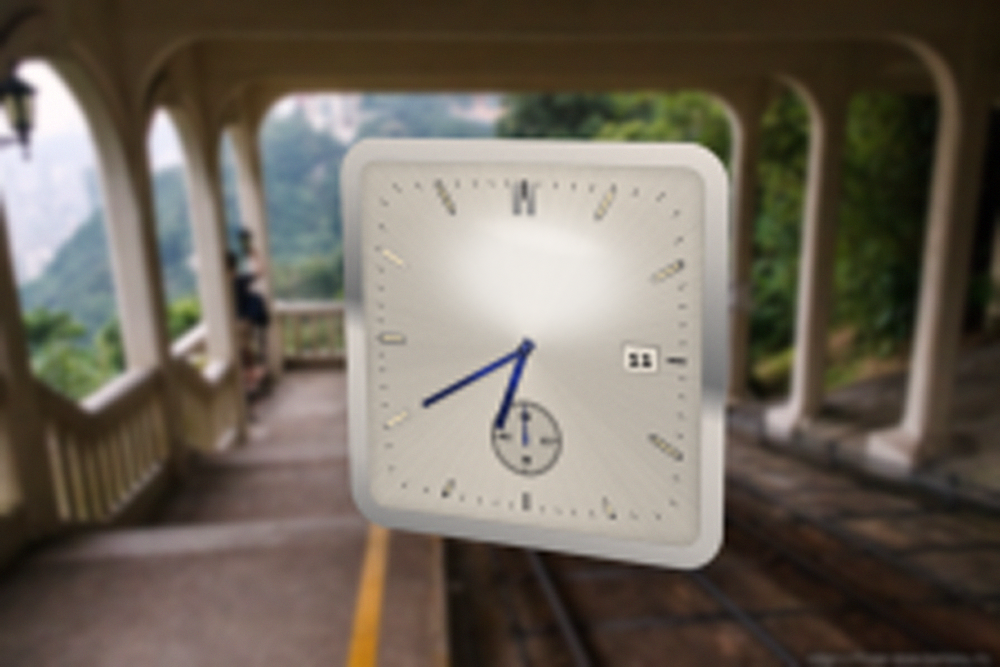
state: 6:40
